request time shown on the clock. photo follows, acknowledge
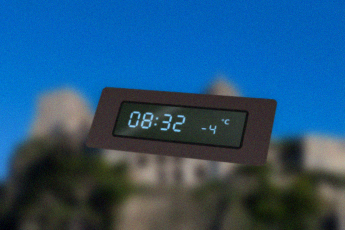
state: 8:32
